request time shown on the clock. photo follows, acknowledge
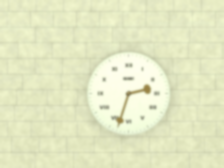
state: 2:33
